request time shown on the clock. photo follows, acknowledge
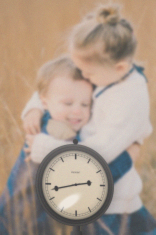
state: 2:43
